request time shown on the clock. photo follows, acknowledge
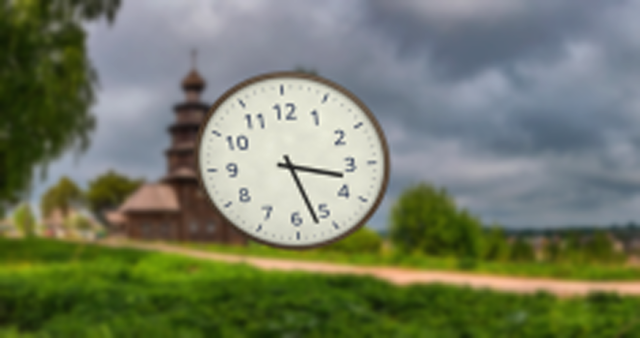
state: 3:27
